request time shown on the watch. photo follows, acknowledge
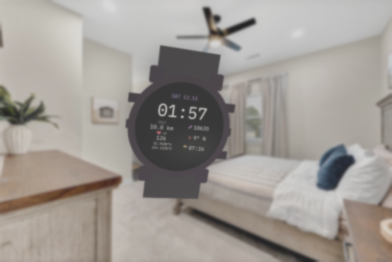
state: 1:57
